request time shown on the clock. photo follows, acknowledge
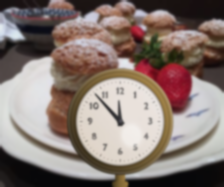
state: 11:53
